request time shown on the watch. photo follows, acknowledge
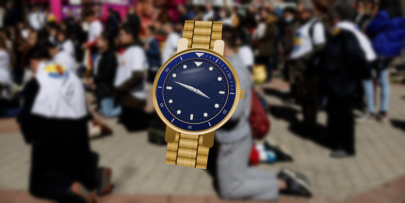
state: 3:48
